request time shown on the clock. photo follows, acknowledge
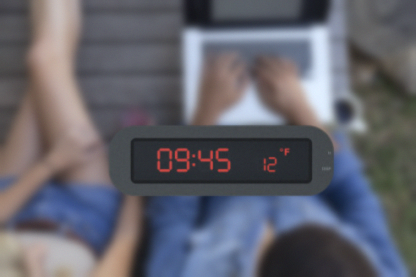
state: 9:45
